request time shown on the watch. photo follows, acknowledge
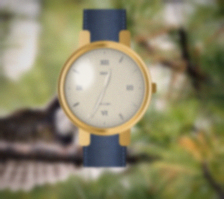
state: 12:34
